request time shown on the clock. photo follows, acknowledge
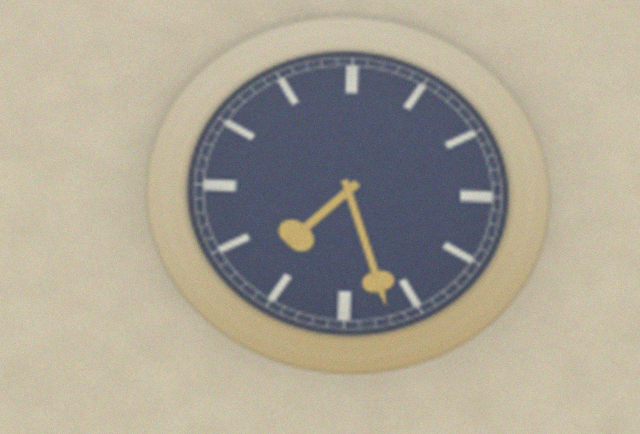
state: 7:27
